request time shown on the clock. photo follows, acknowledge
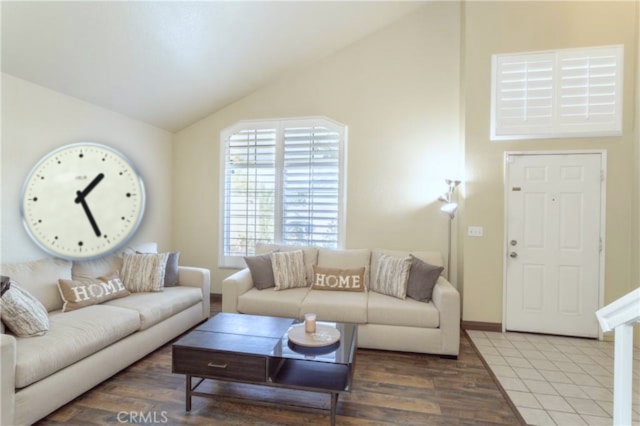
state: 1:26
